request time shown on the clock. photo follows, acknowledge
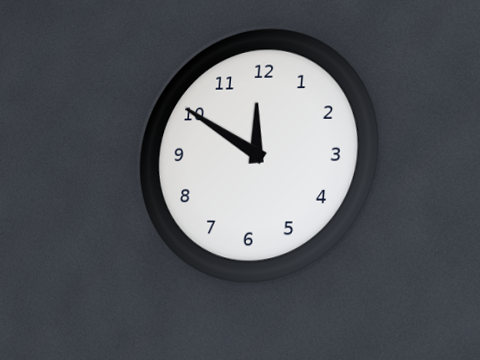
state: 11:50
